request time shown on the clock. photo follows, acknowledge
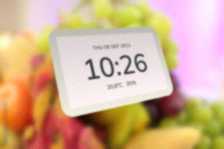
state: 10:26
